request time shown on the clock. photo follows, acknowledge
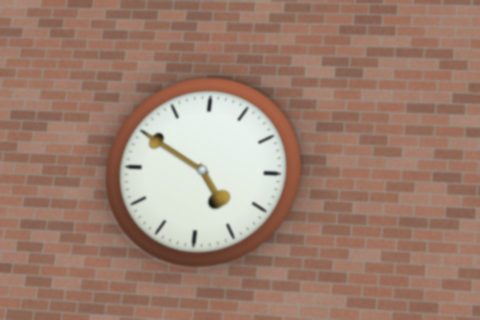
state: 4:50
